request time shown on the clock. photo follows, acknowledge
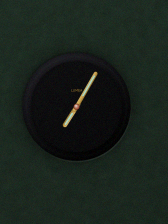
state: 7:05
